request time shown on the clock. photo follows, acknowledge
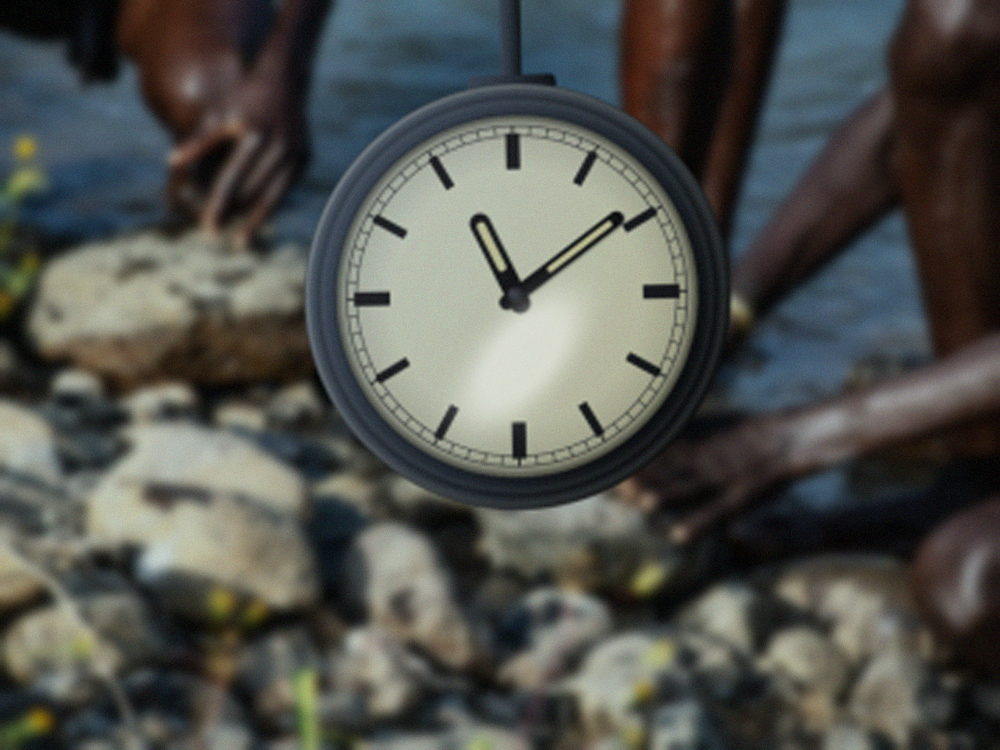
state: 11:09
